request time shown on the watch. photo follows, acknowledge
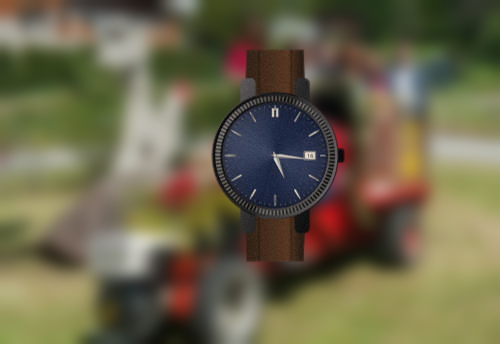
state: 5:16
